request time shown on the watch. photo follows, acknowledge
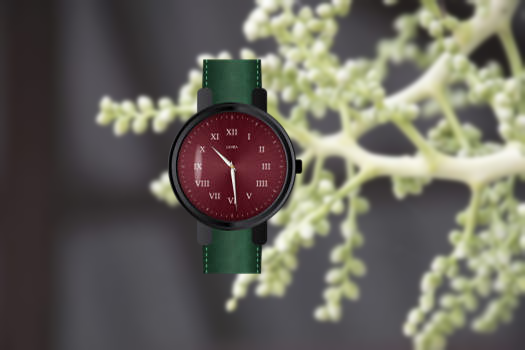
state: 10:29
